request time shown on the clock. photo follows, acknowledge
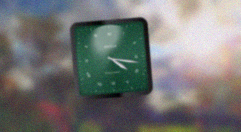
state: 4:17
